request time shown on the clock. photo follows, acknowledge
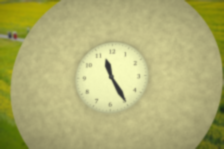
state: 11:25
